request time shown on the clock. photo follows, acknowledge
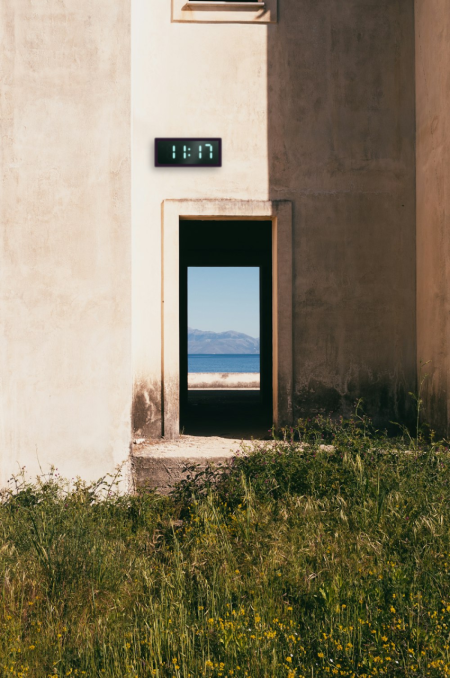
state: 11:17
